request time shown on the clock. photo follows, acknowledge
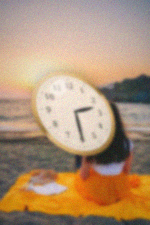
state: 2:30
